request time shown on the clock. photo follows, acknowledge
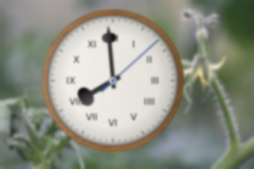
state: 7:59:08
